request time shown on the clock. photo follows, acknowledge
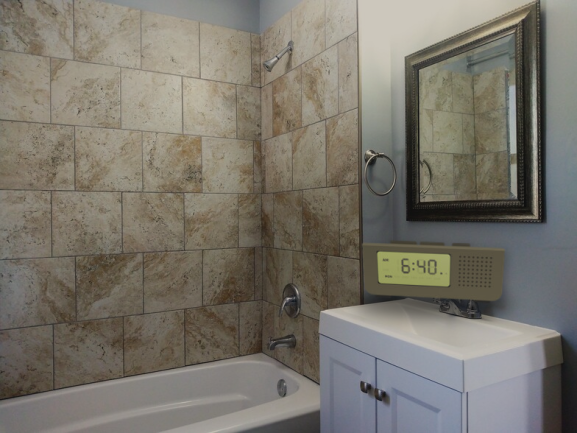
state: 6:40
